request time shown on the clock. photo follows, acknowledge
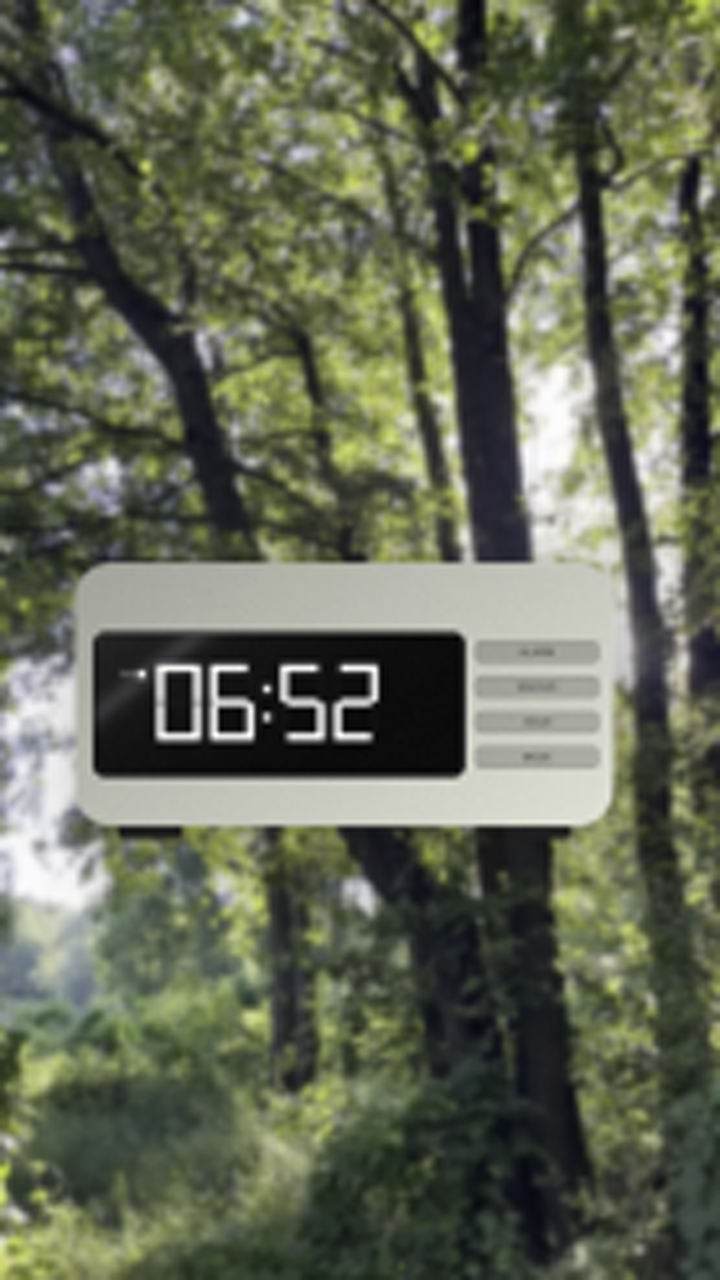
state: 6:52
